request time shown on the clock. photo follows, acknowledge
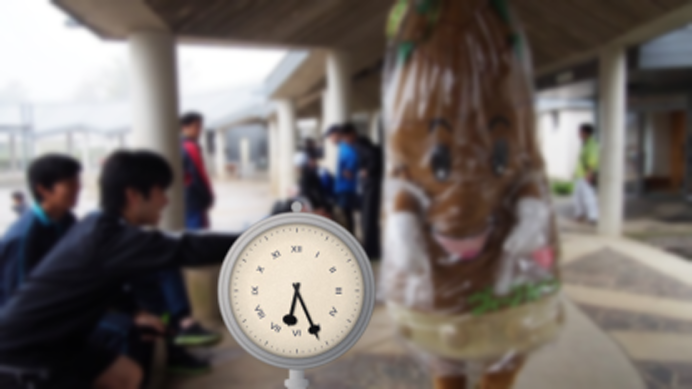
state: 6:26
